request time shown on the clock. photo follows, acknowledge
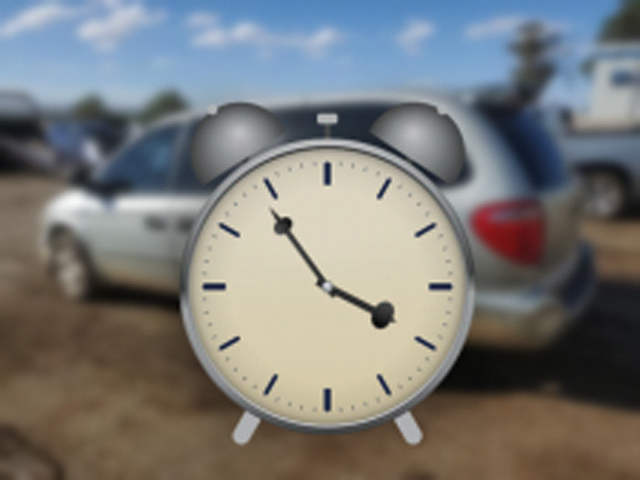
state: 3:54
